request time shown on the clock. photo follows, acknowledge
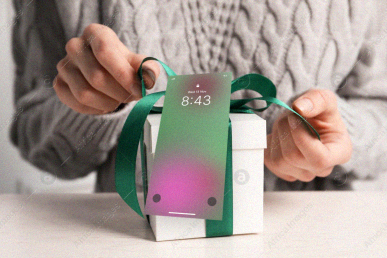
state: 8:43
